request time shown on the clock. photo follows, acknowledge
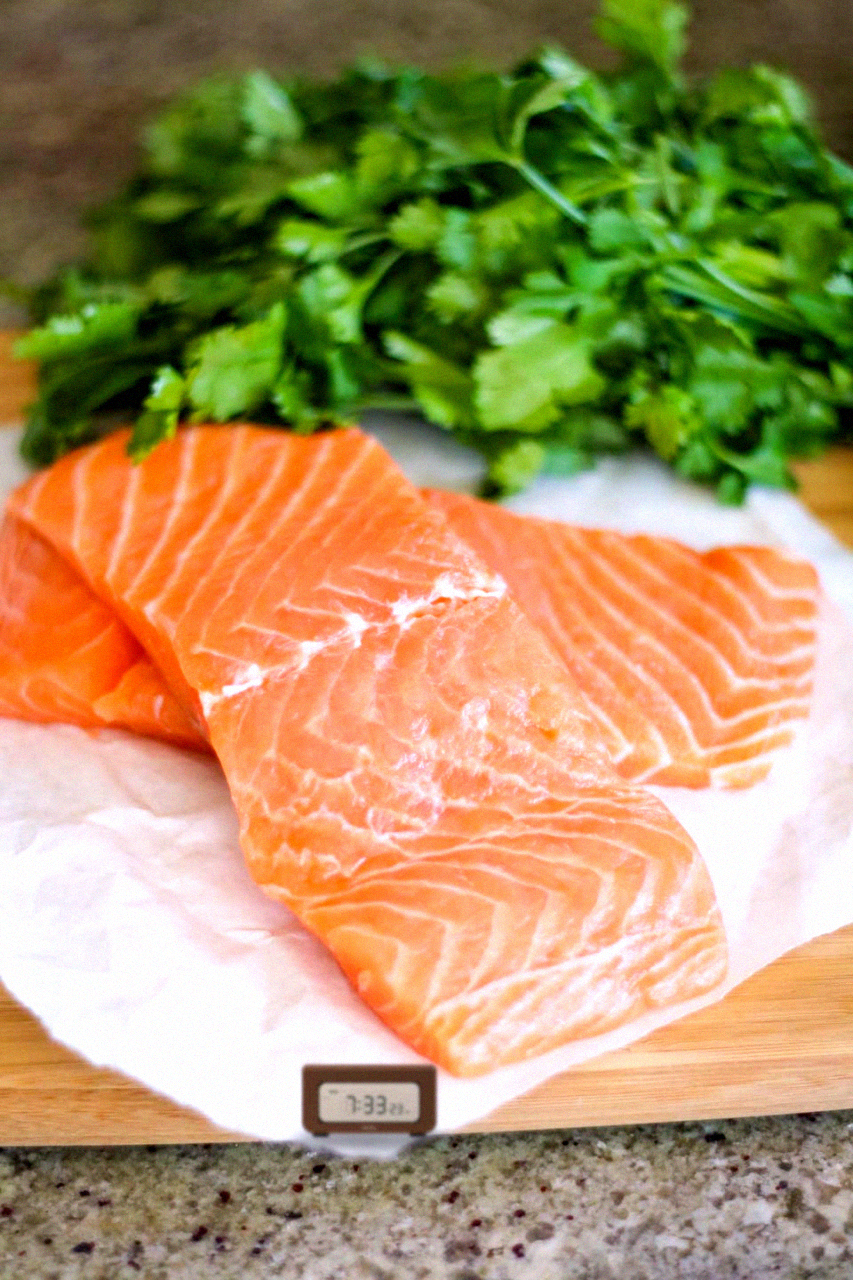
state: 7:33
